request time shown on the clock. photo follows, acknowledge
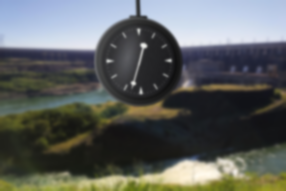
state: 12:33
